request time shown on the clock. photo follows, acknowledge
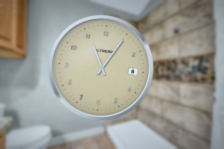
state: 11:05
